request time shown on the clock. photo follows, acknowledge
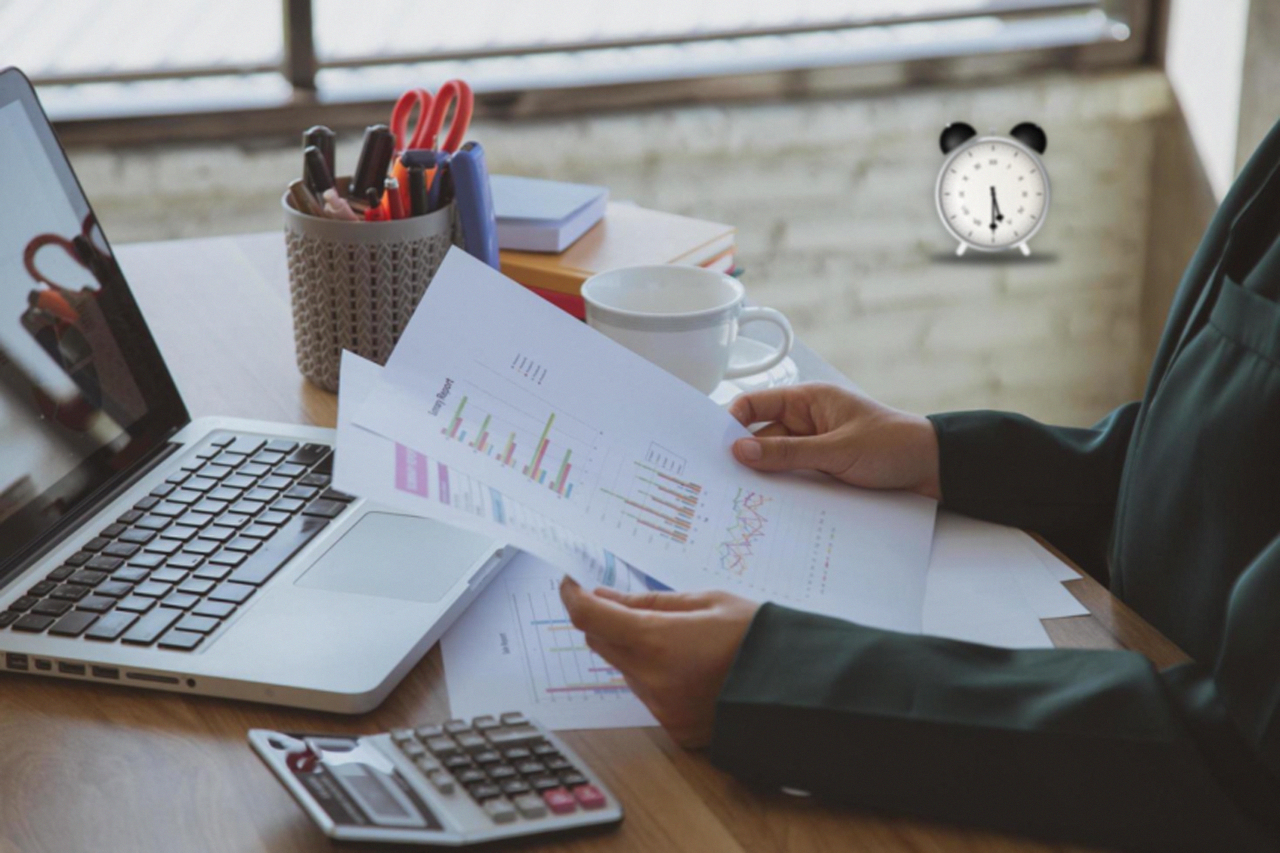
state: 5:30
